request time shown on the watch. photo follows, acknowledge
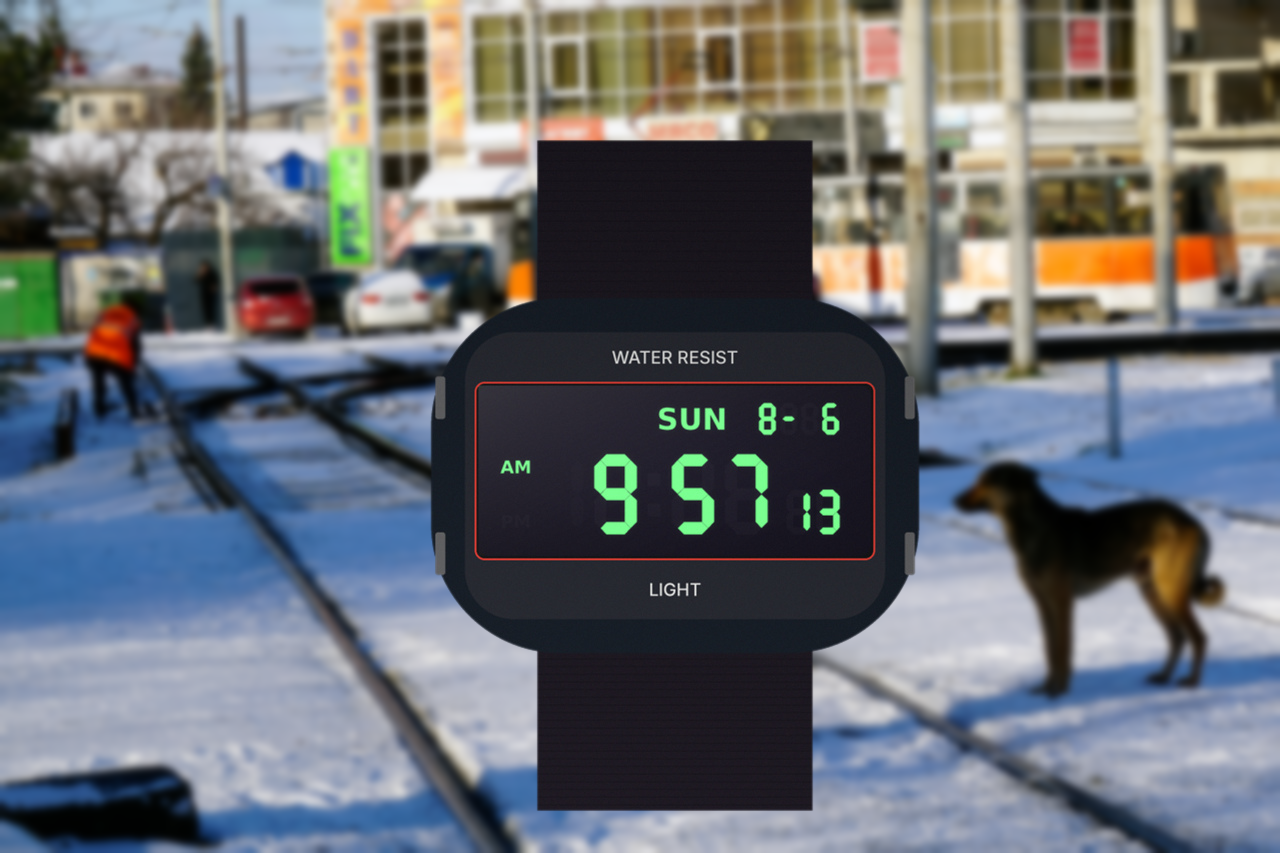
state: 9:57:13
